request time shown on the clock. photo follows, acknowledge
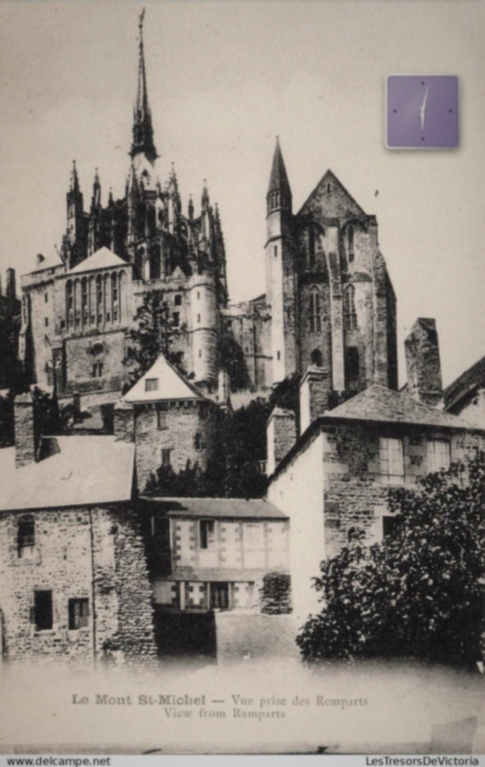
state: 6:02
